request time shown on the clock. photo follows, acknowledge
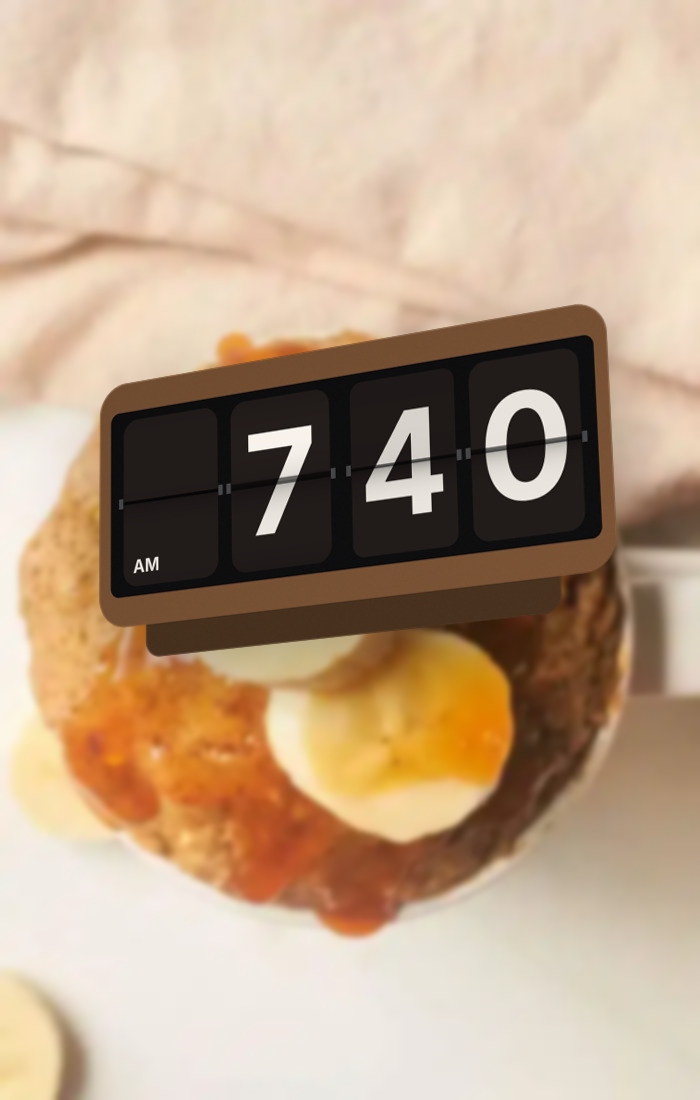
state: 7:40
